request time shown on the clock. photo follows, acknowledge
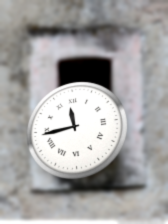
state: 11:44
